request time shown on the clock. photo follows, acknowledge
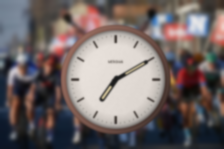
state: 7:10
